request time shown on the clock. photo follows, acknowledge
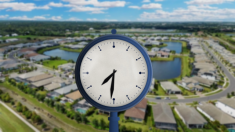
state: 7:31
